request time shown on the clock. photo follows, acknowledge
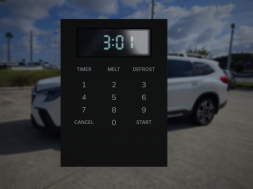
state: 3:01
